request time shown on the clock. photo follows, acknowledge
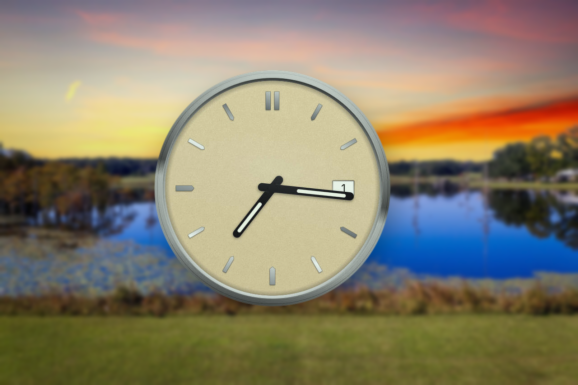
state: 7:16
